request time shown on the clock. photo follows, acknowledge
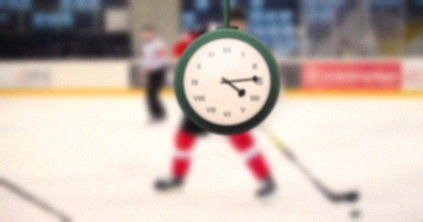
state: 4:14
